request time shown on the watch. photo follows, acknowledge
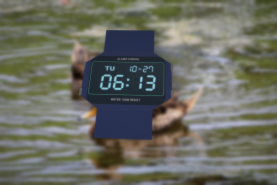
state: 6:13
